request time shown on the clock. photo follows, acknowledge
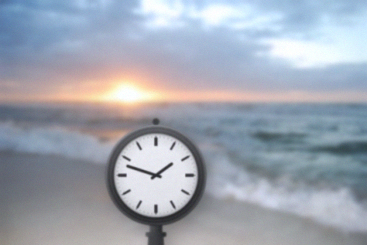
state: 1:48
